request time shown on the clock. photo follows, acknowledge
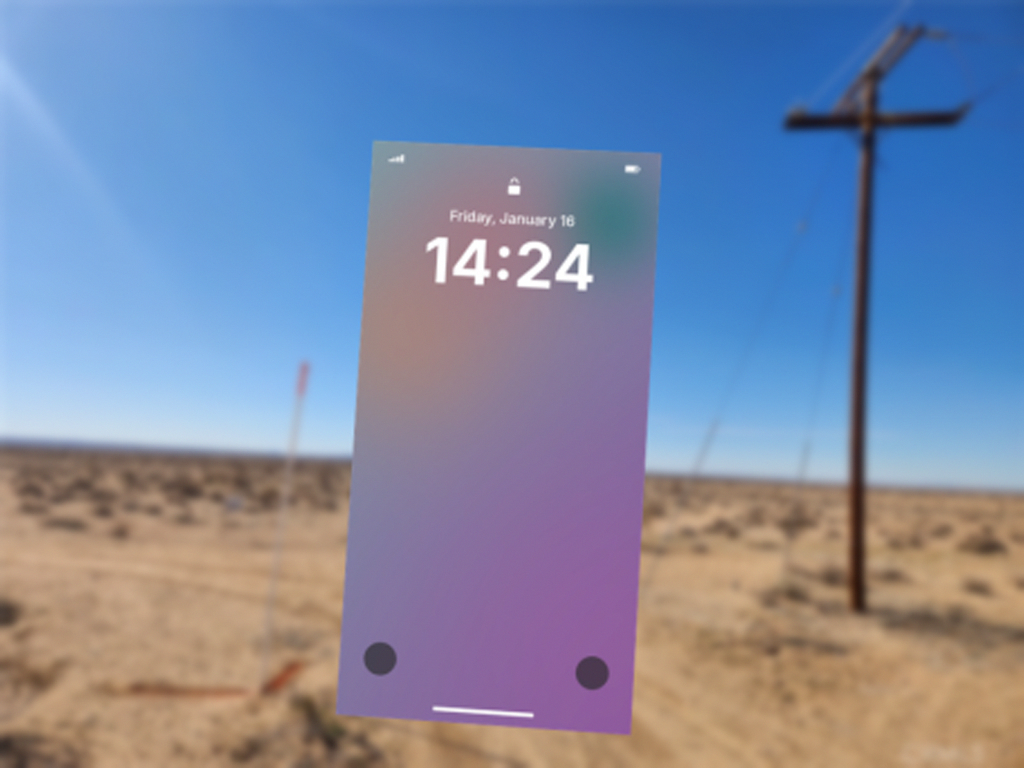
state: 14:24
